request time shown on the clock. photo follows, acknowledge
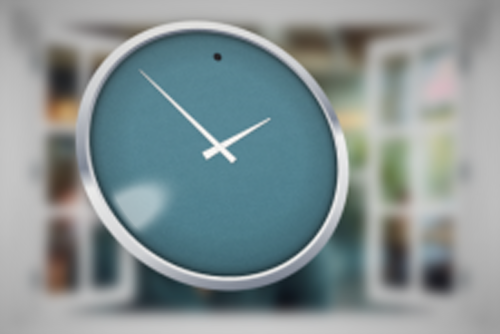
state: 1:52
